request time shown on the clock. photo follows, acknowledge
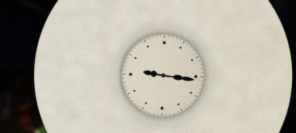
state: 9:16
